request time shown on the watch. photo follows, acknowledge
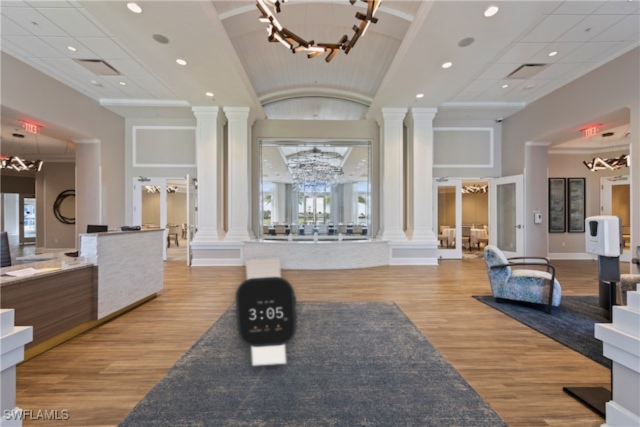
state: 3:05
